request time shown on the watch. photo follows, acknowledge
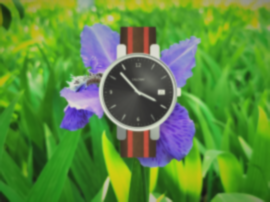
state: 3:53
